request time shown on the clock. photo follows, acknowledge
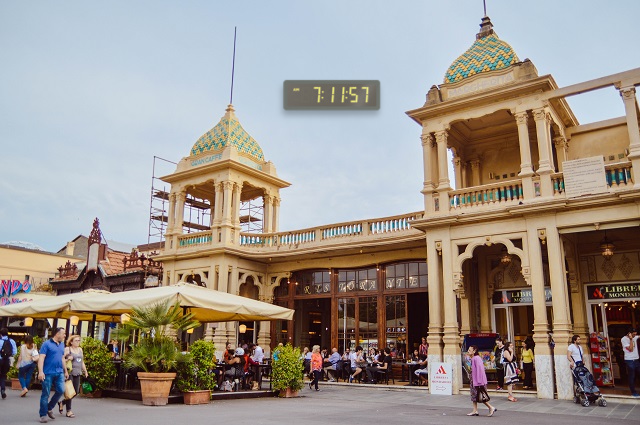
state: 7:11:57
